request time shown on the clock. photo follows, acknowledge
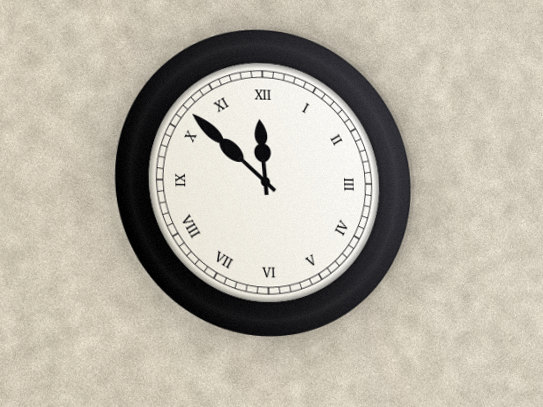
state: 11:52
